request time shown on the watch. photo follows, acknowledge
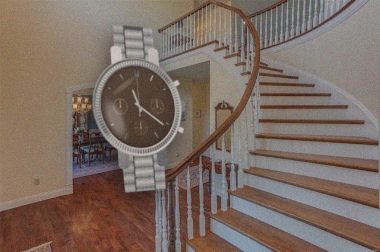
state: 11:21
